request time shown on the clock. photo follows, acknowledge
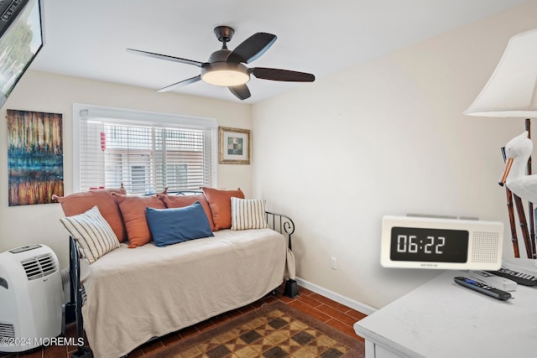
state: 6:22
